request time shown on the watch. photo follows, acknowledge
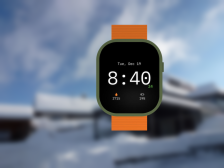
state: 8:40
